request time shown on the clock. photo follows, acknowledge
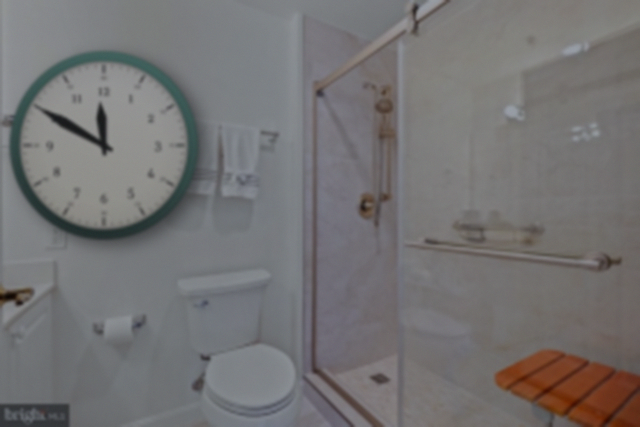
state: 11:50
